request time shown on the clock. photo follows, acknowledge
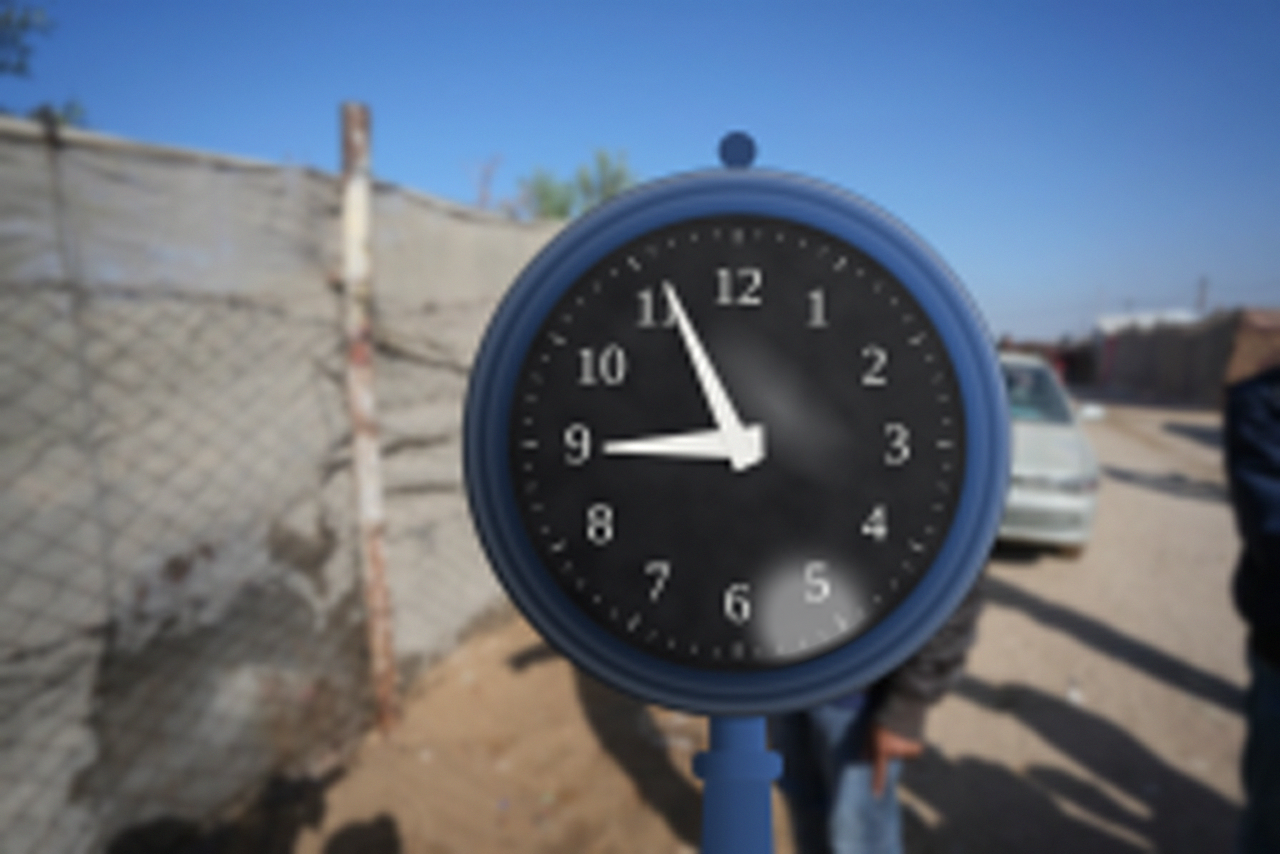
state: 8:56
